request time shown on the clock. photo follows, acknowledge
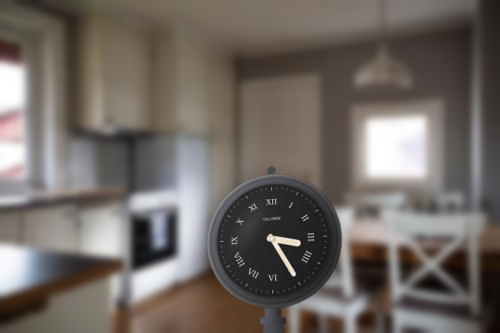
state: 3:25
